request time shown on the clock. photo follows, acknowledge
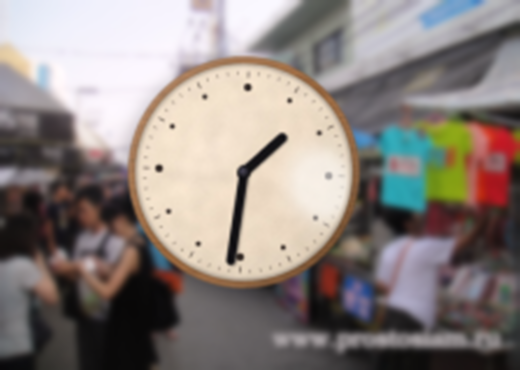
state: 1:31
